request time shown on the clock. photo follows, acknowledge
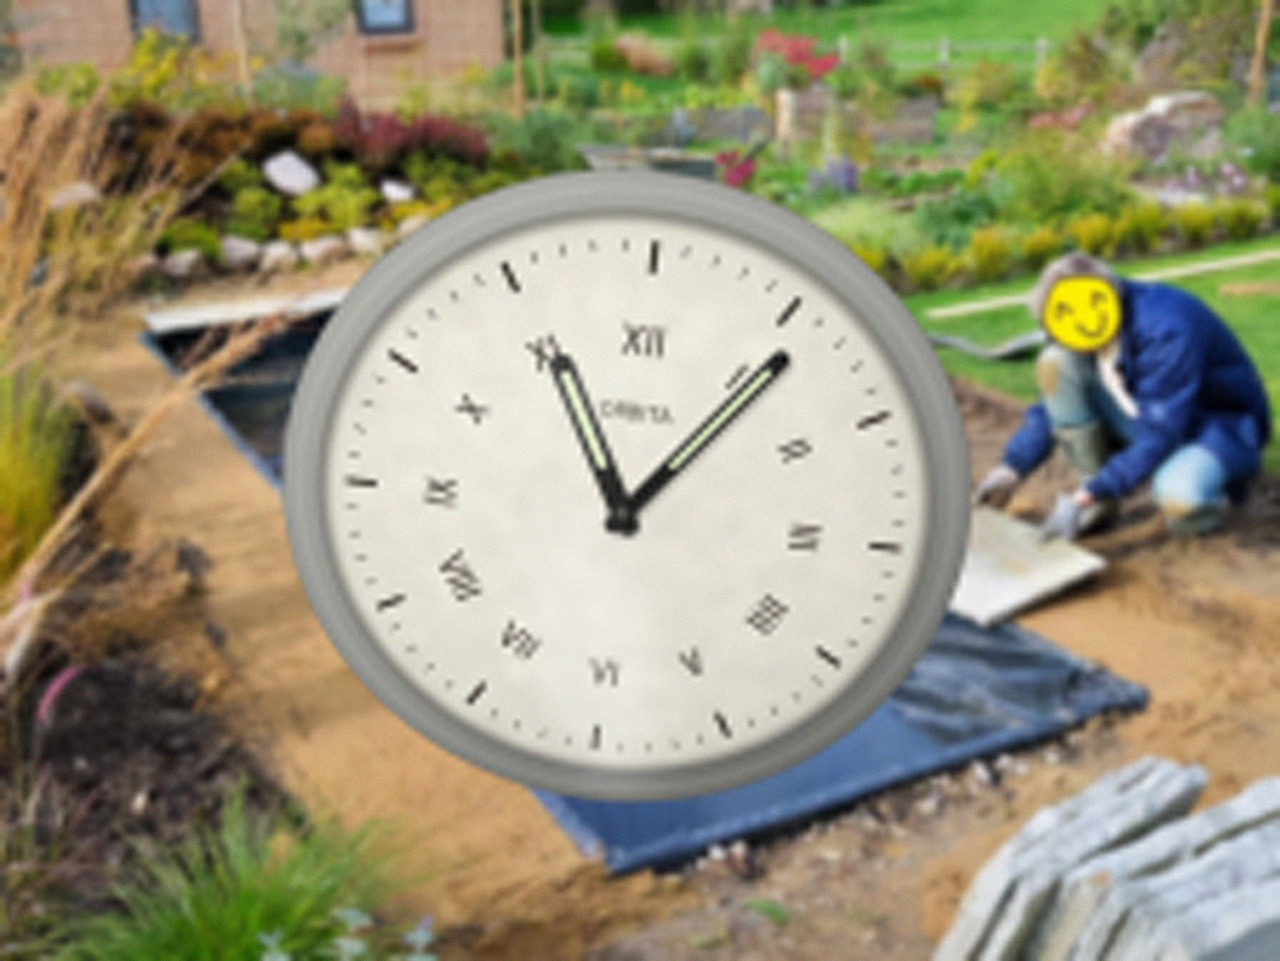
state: 11:06
